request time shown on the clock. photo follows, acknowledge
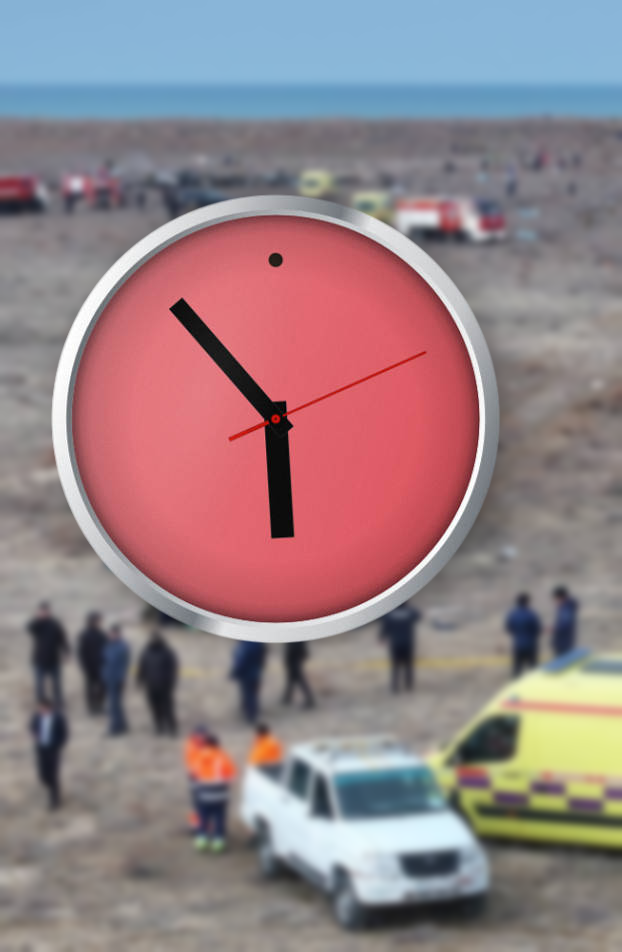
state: 5:53:11
